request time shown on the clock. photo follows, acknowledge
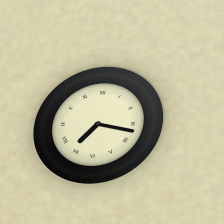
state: 7:17
